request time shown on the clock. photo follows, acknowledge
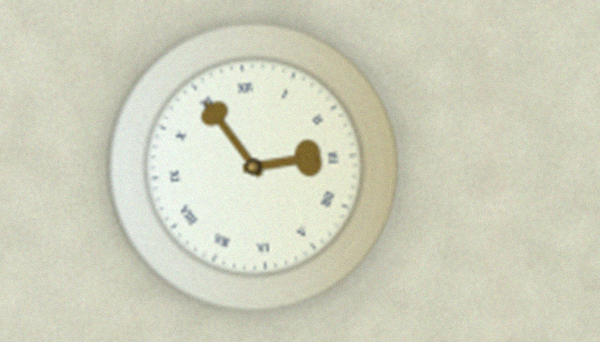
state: 2:55
